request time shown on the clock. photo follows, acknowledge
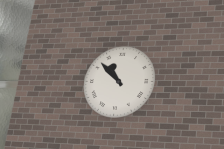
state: 10:52
